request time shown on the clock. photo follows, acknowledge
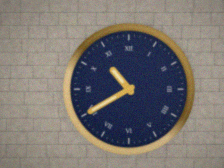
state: 10:40
